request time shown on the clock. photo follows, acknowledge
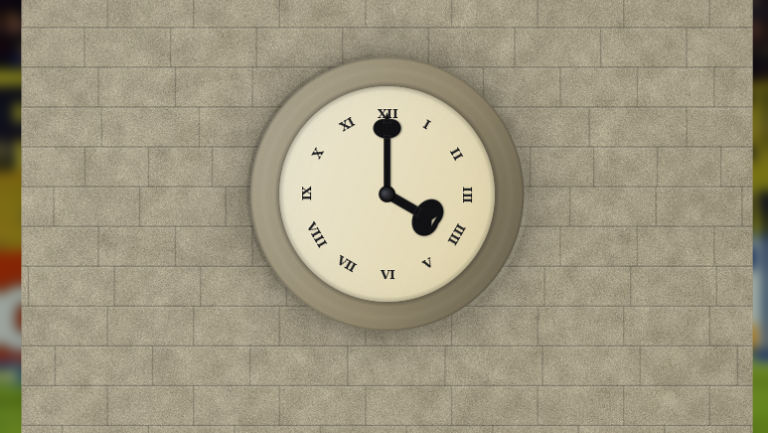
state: 4:00
